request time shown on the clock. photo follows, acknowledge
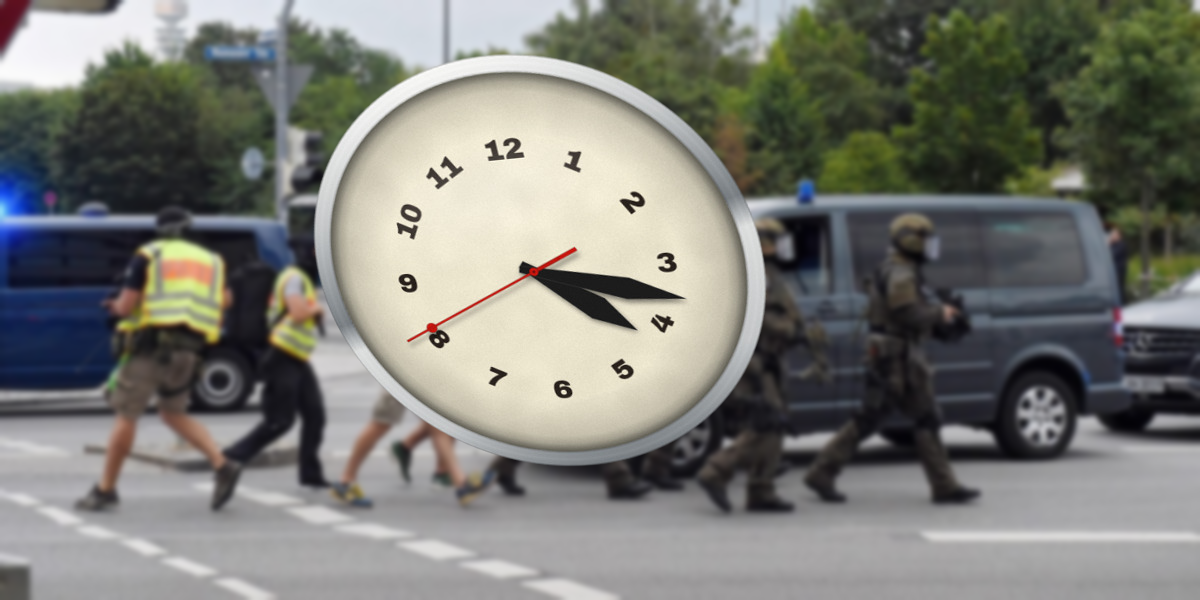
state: 4:17:41
